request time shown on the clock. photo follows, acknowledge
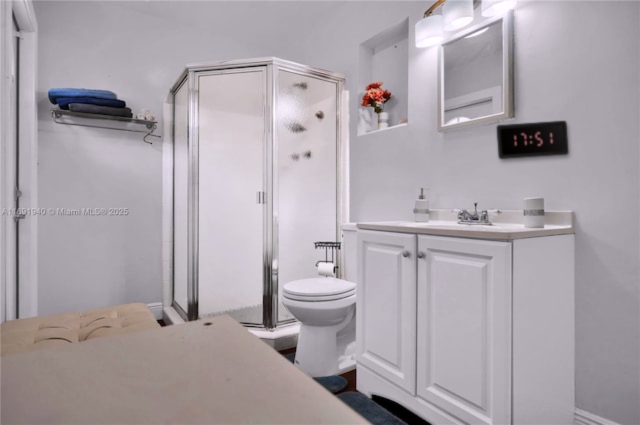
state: 17:51
